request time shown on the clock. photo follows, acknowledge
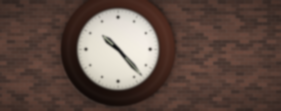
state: 10:23
